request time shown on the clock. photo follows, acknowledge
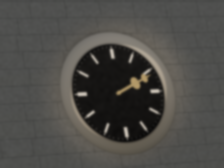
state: 2:11
